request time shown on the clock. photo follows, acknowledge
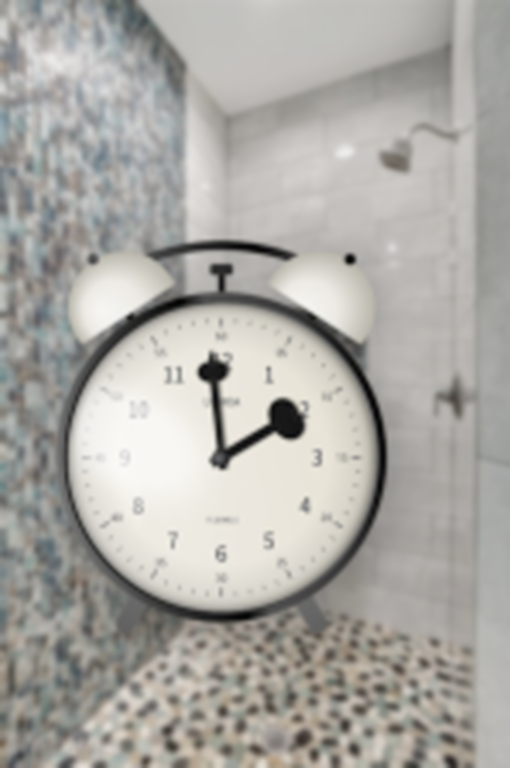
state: 1:59
